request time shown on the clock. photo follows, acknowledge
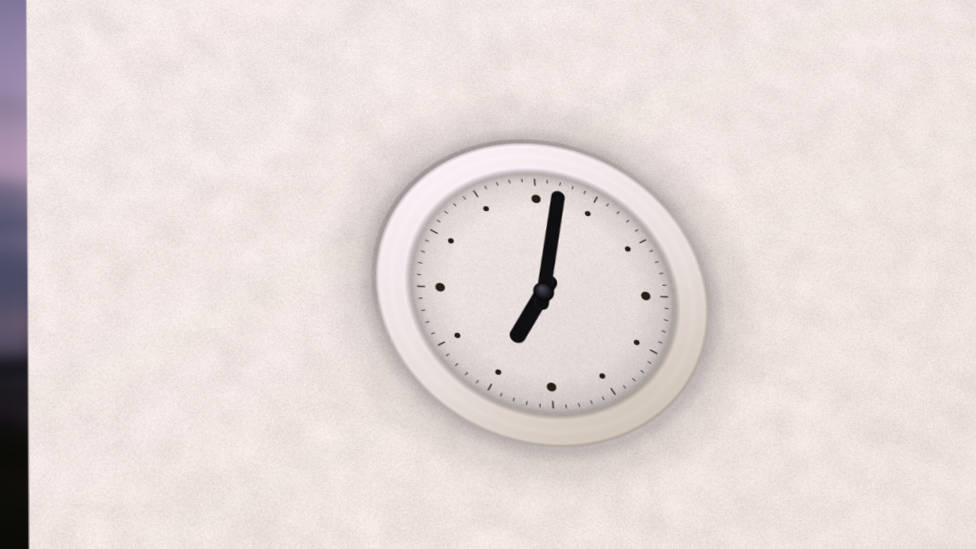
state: 7:02
